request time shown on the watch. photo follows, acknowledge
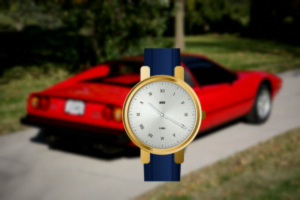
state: 10:20
